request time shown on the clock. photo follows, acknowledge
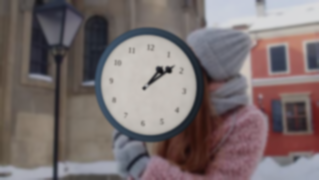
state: 1:08
